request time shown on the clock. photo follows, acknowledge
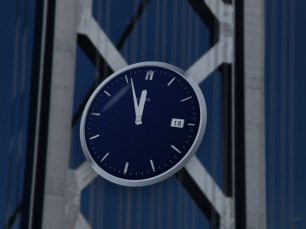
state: 11:56
